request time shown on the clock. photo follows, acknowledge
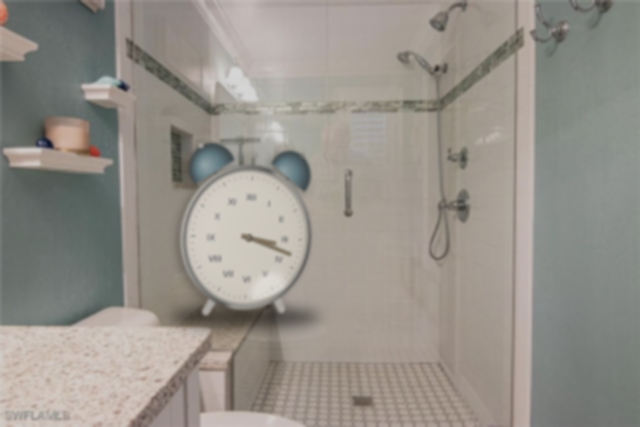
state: 3:18
